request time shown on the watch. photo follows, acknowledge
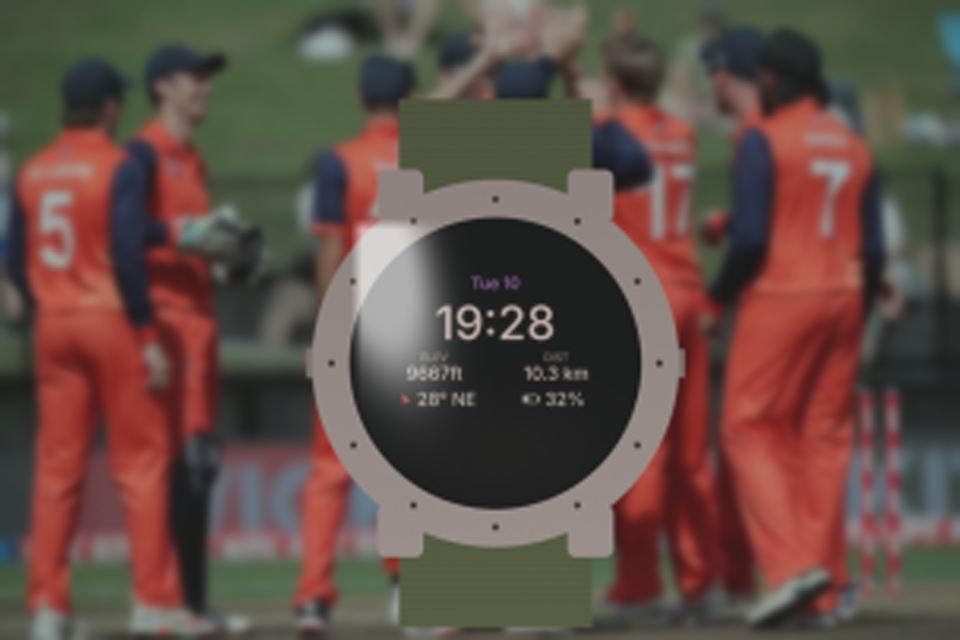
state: 19:28
